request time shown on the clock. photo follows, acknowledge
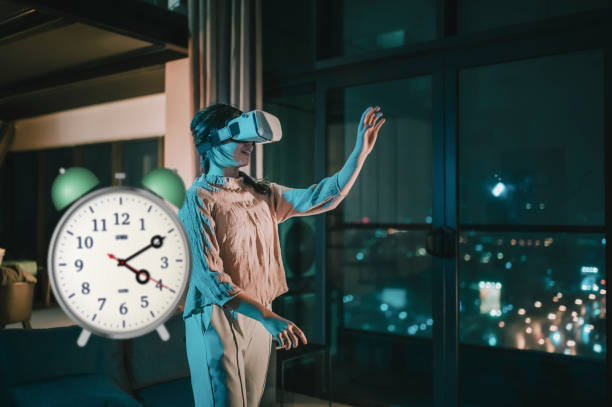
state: 4:10:20
